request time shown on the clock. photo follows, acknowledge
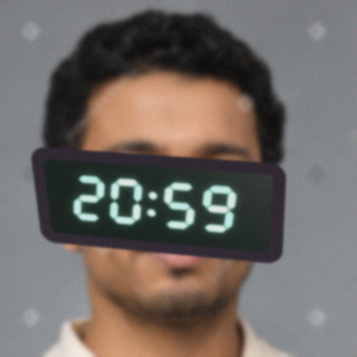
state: 20:59
